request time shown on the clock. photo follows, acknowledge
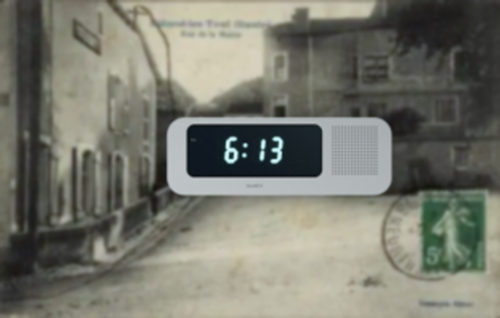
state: 6:13
